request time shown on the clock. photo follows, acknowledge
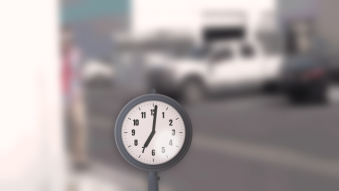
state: 7:01
